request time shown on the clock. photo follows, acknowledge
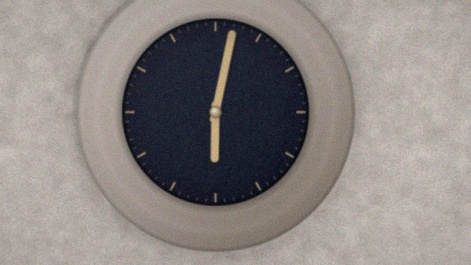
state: 6:02
